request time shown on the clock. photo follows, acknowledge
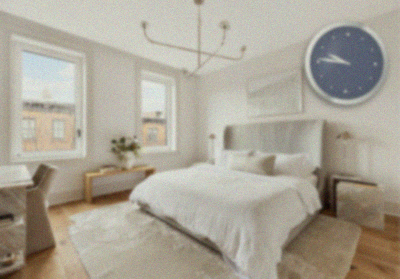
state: 9:46
